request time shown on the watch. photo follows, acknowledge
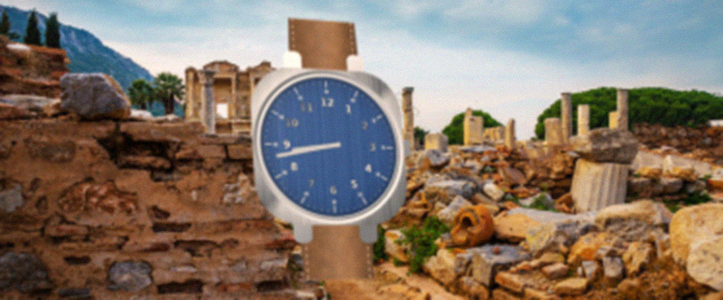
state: 8:43
